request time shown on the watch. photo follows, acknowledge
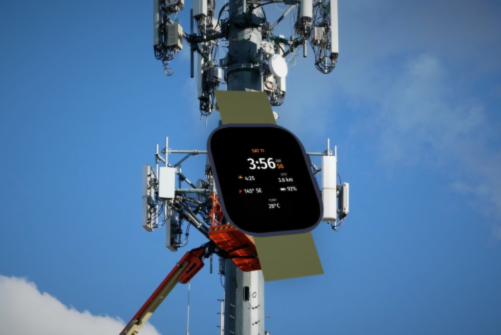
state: 3:56
